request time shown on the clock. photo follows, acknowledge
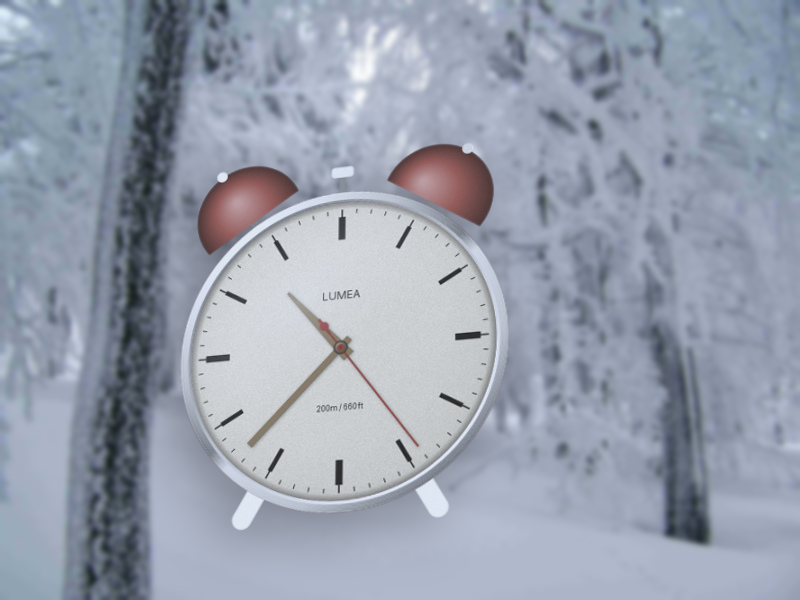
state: 10:37:24
